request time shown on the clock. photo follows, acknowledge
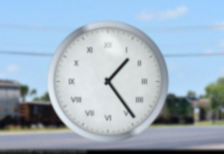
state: 1:24
